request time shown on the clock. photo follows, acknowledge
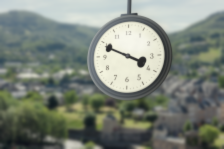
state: 3:49
